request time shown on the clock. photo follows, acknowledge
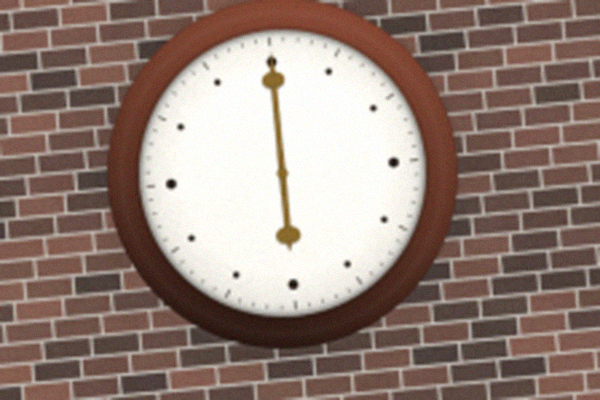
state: 6:00
